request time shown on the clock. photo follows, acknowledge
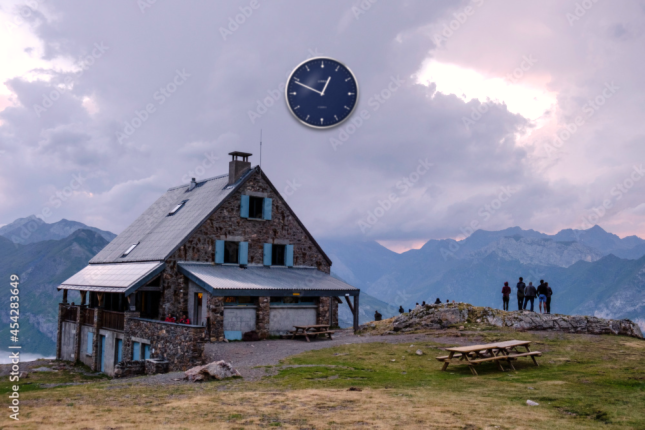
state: 12:49
